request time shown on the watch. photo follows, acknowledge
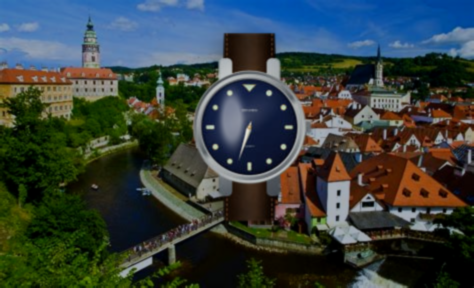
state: 6:33
